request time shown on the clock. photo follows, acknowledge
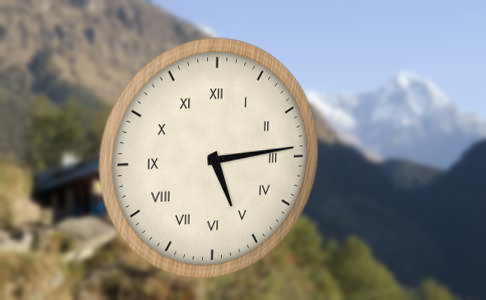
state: 5:14
